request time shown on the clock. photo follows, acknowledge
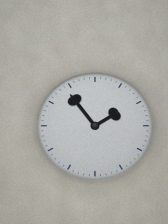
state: 1:54
